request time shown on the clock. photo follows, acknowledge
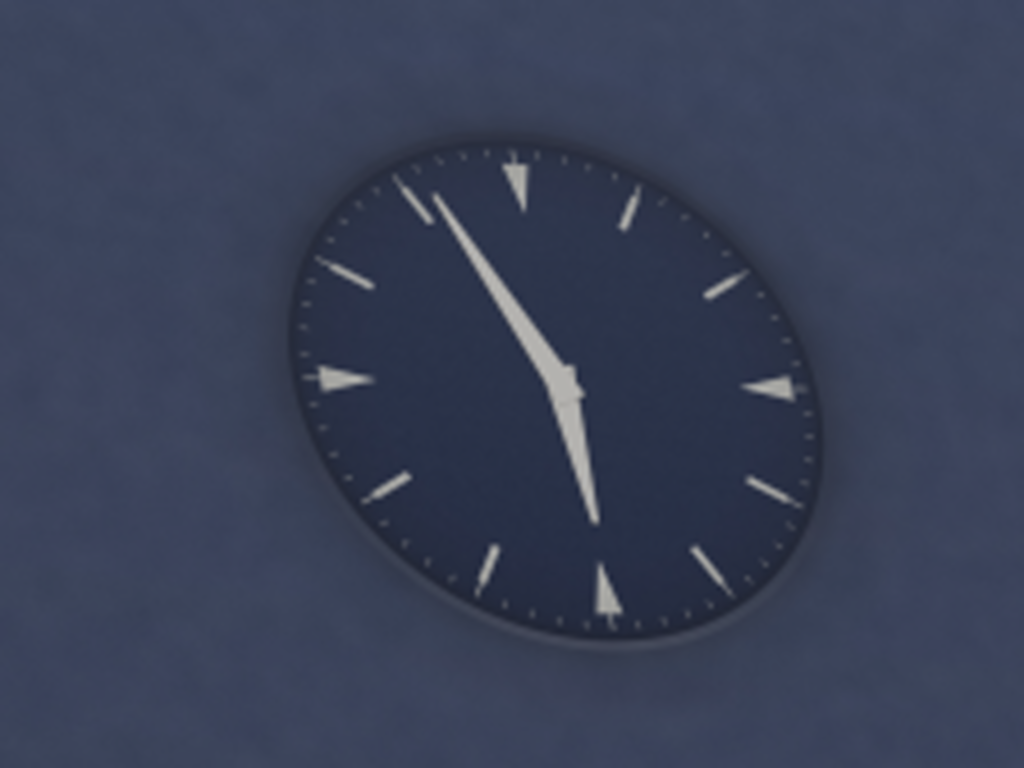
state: 5:56
